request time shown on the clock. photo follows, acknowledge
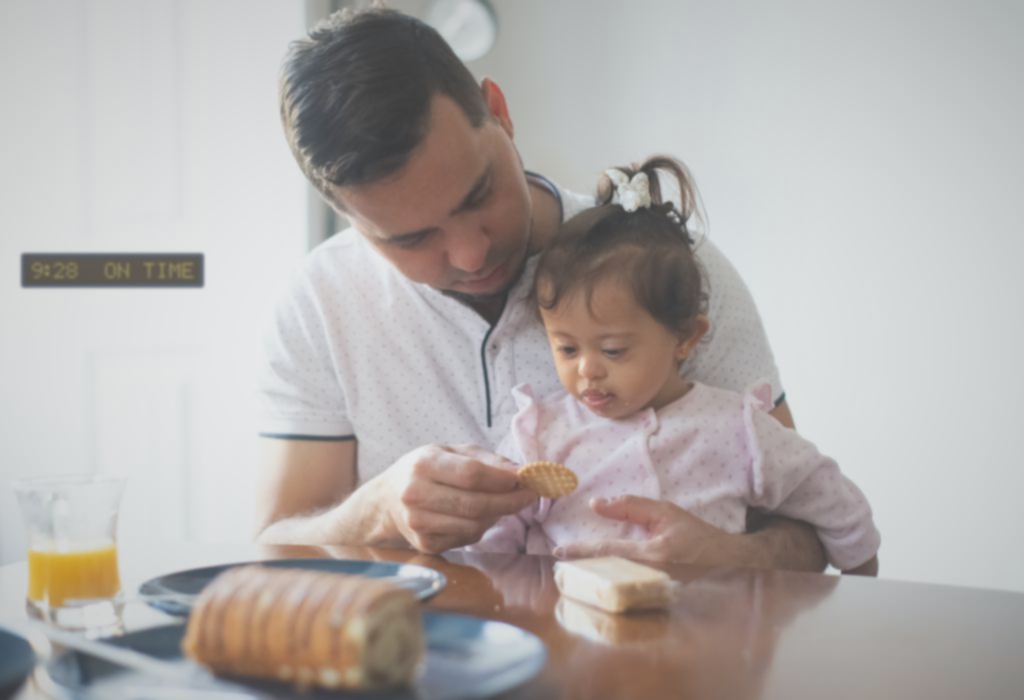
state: 9:28
